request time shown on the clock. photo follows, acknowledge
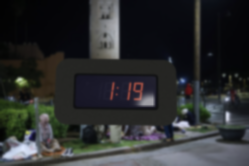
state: 1:19
